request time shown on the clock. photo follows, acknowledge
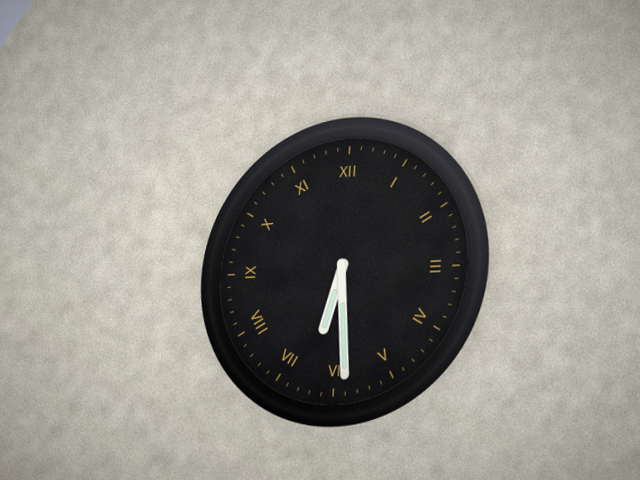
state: 6:29
